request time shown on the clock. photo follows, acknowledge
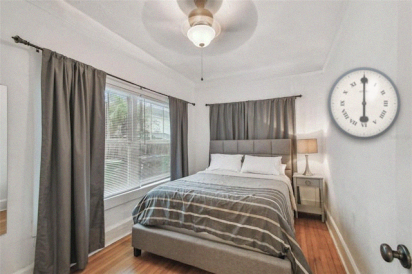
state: 6:00
